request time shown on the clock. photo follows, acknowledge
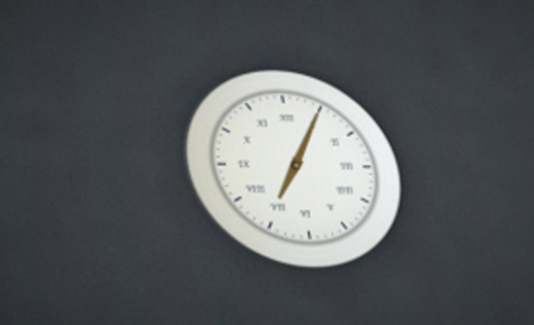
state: 7:05
